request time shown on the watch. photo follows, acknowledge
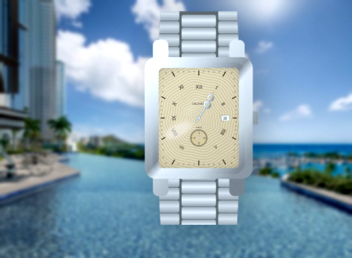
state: 1:05
